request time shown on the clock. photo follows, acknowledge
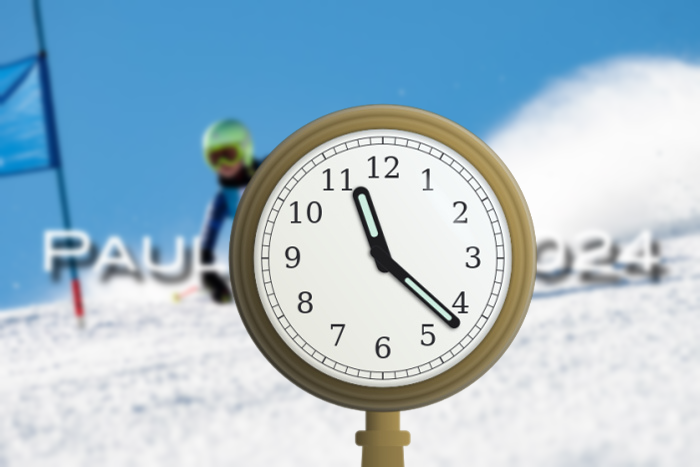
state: 11:22
